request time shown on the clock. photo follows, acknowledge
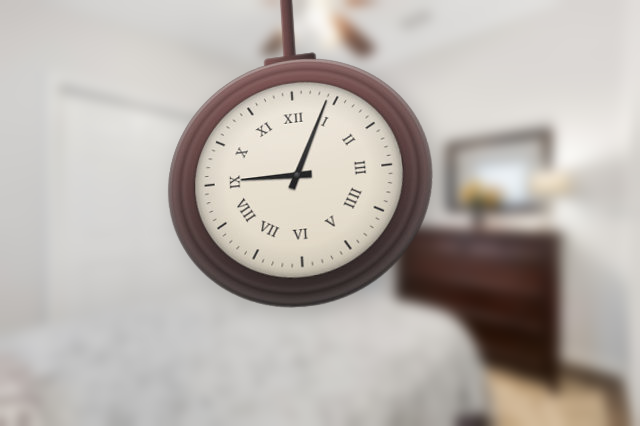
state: 9:04
